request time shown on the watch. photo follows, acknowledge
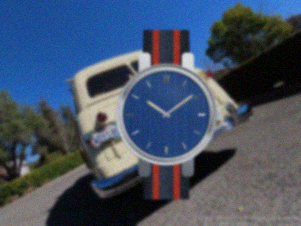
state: 10:09
